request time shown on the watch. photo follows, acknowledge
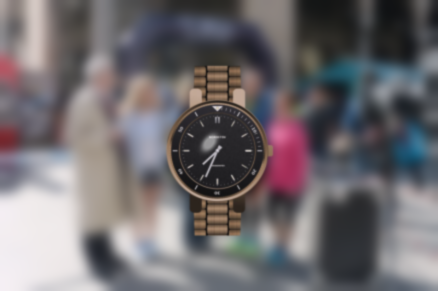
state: 7:34
